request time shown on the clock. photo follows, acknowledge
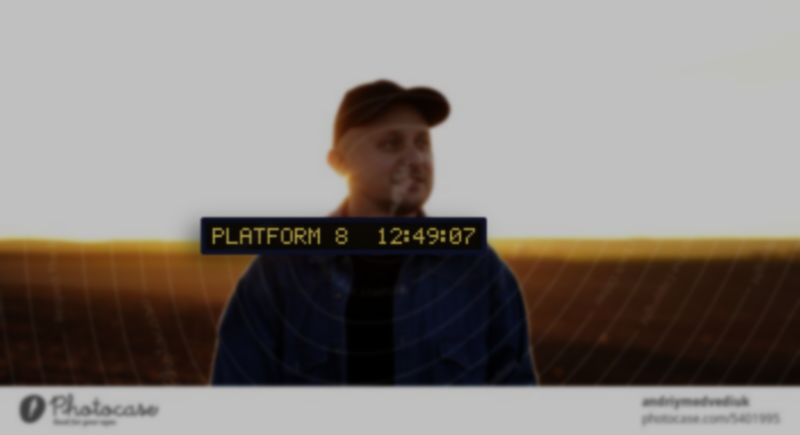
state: 12:49:07
